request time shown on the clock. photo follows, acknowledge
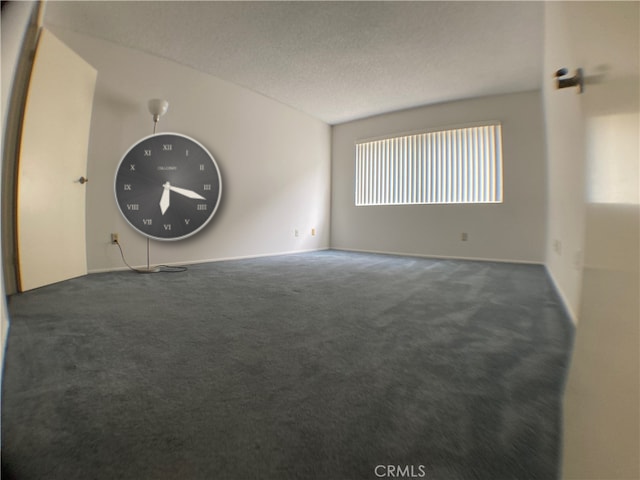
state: 6:18
